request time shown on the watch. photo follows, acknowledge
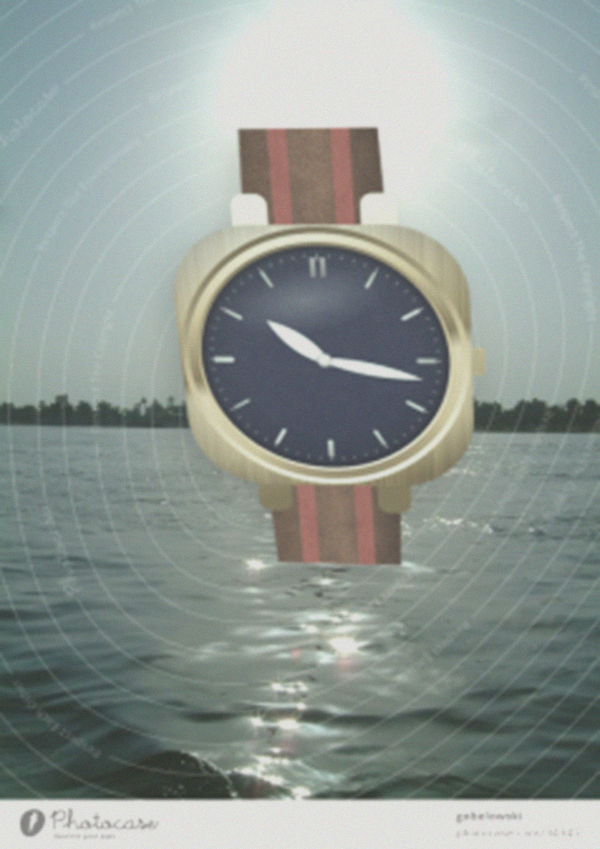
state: 10:17
